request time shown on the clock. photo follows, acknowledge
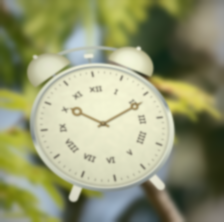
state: 10:11
